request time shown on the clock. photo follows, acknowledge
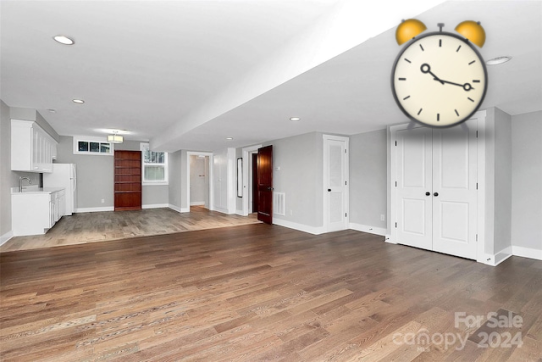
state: 10:17
